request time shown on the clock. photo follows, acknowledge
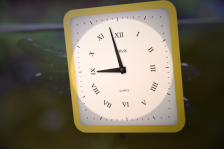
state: 8:58
